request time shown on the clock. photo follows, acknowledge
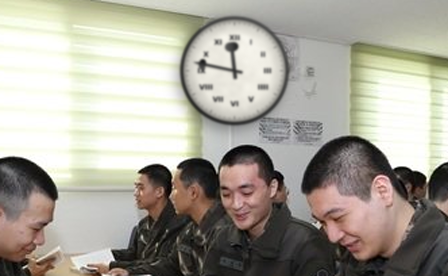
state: 11:47
